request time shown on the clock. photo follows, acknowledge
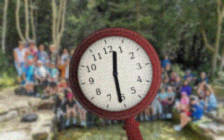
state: 12:31
